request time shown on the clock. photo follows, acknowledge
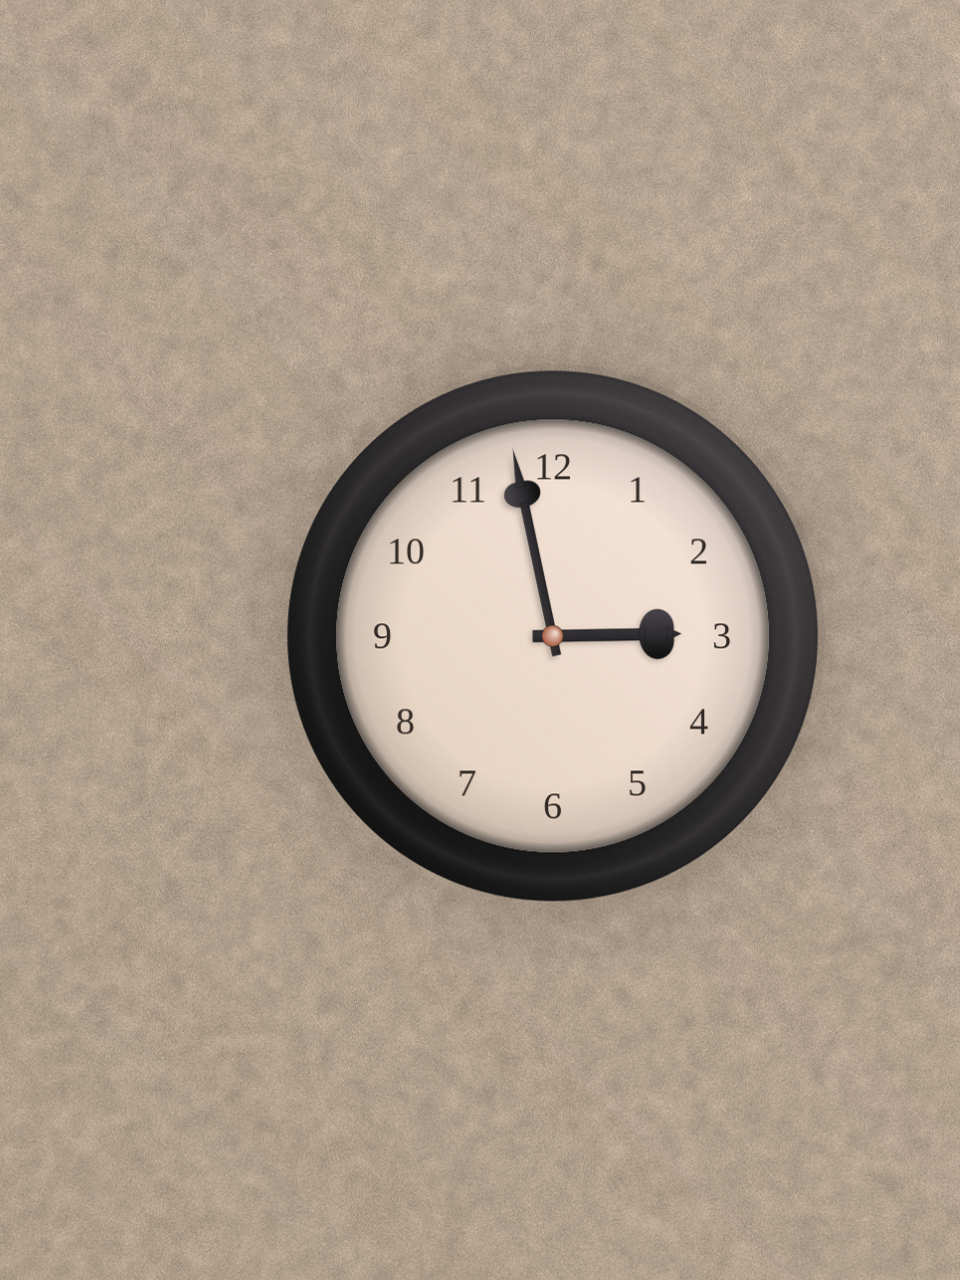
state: 2:58
